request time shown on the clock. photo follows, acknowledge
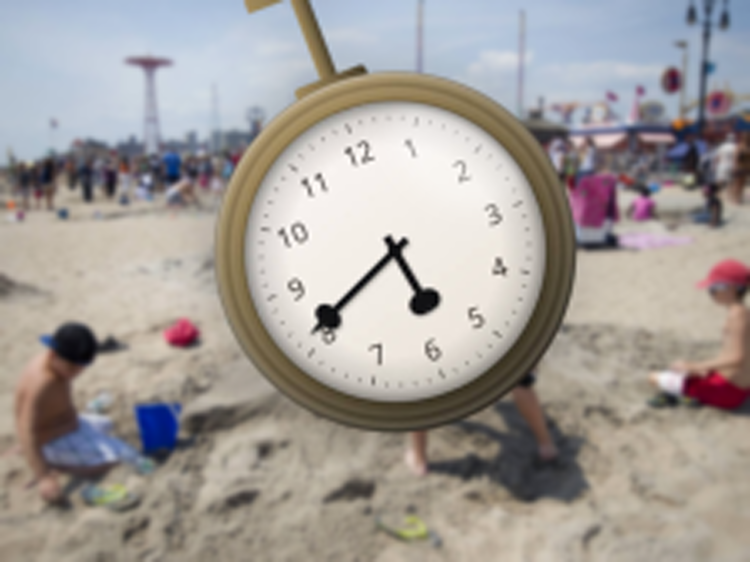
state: 5:41
